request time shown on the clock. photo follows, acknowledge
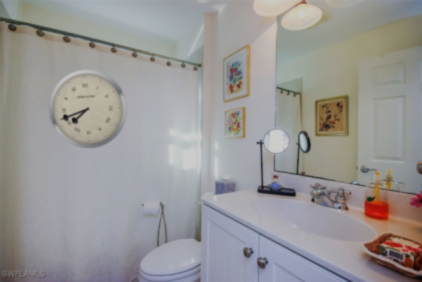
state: 7:42
